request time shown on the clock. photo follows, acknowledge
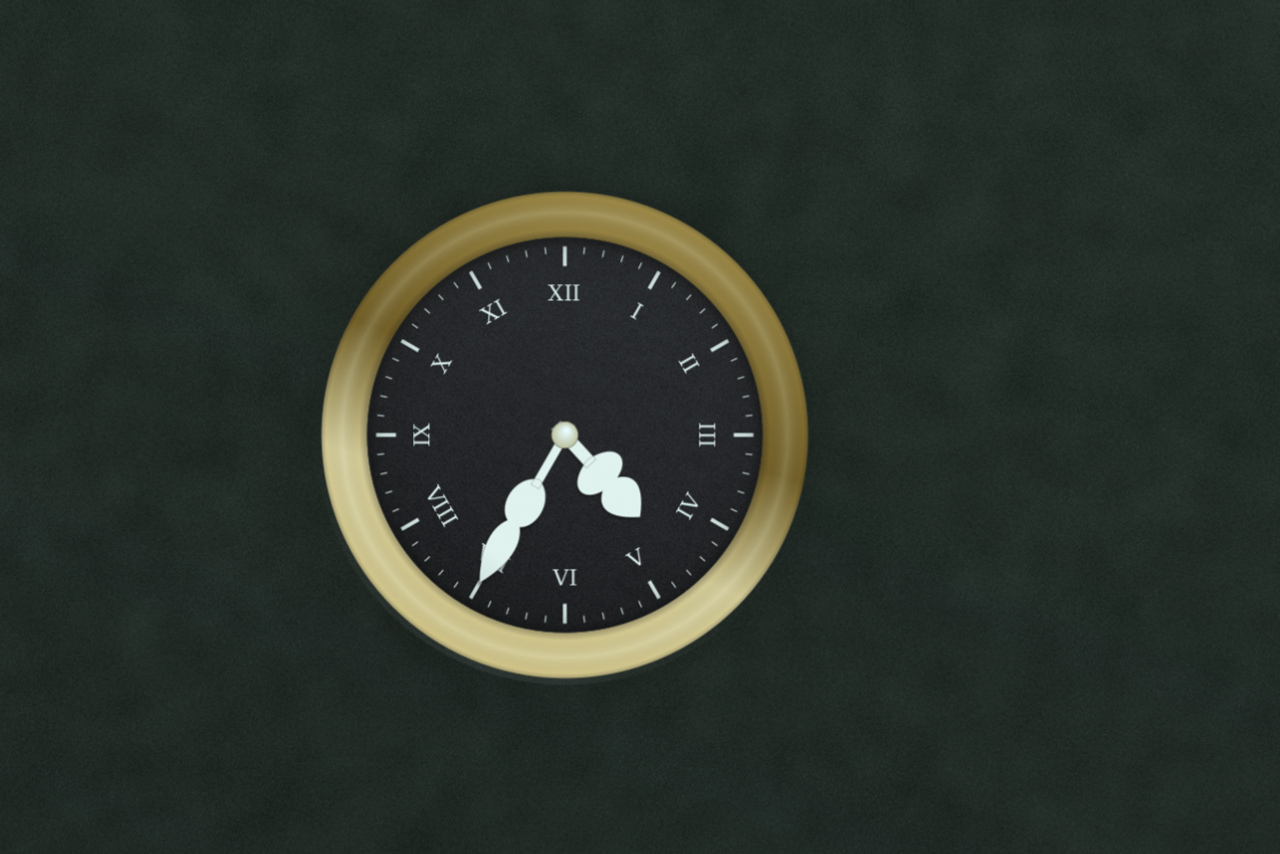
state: 4:35
